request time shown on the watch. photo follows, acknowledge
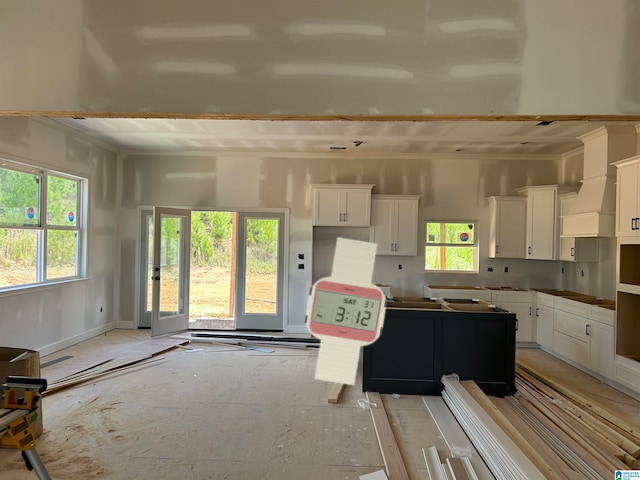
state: 3:12
